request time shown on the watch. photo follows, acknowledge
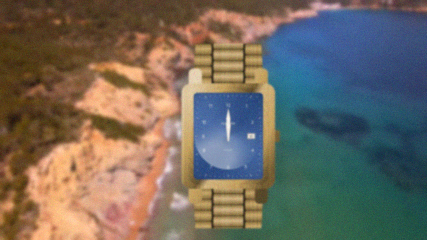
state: 12:00
